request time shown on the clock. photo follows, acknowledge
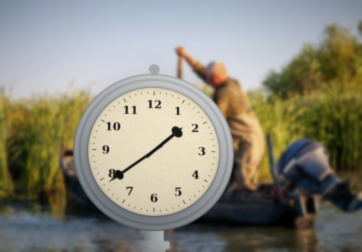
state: 1:39
